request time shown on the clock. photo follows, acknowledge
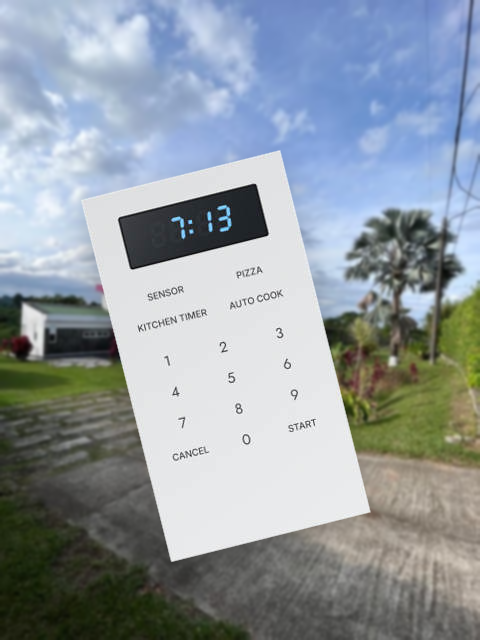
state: 7:13
